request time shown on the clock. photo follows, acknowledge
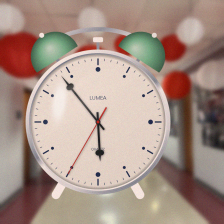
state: 5:53:35
